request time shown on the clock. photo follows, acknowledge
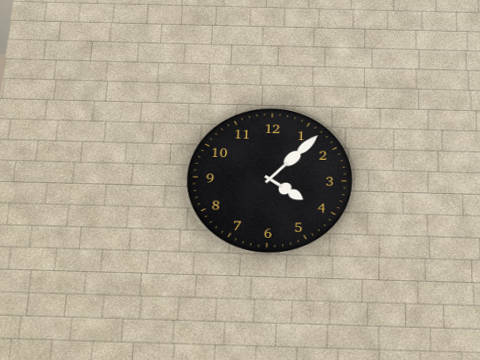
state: 4:07
